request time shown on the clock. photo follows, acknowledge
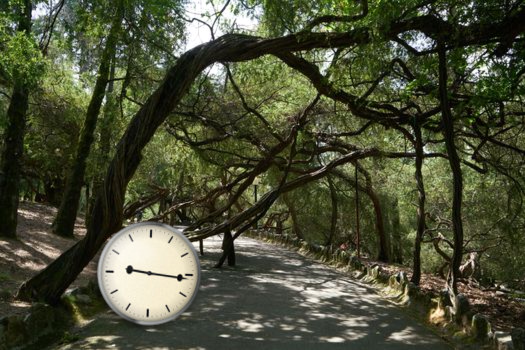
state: 9:16
